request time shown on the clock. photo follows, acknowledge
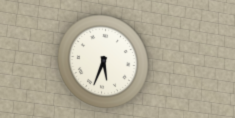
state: 5:33
